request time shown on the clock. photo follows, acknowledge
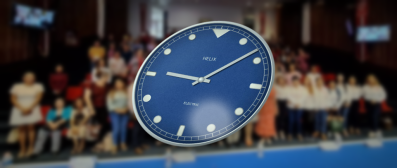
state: 9:08
